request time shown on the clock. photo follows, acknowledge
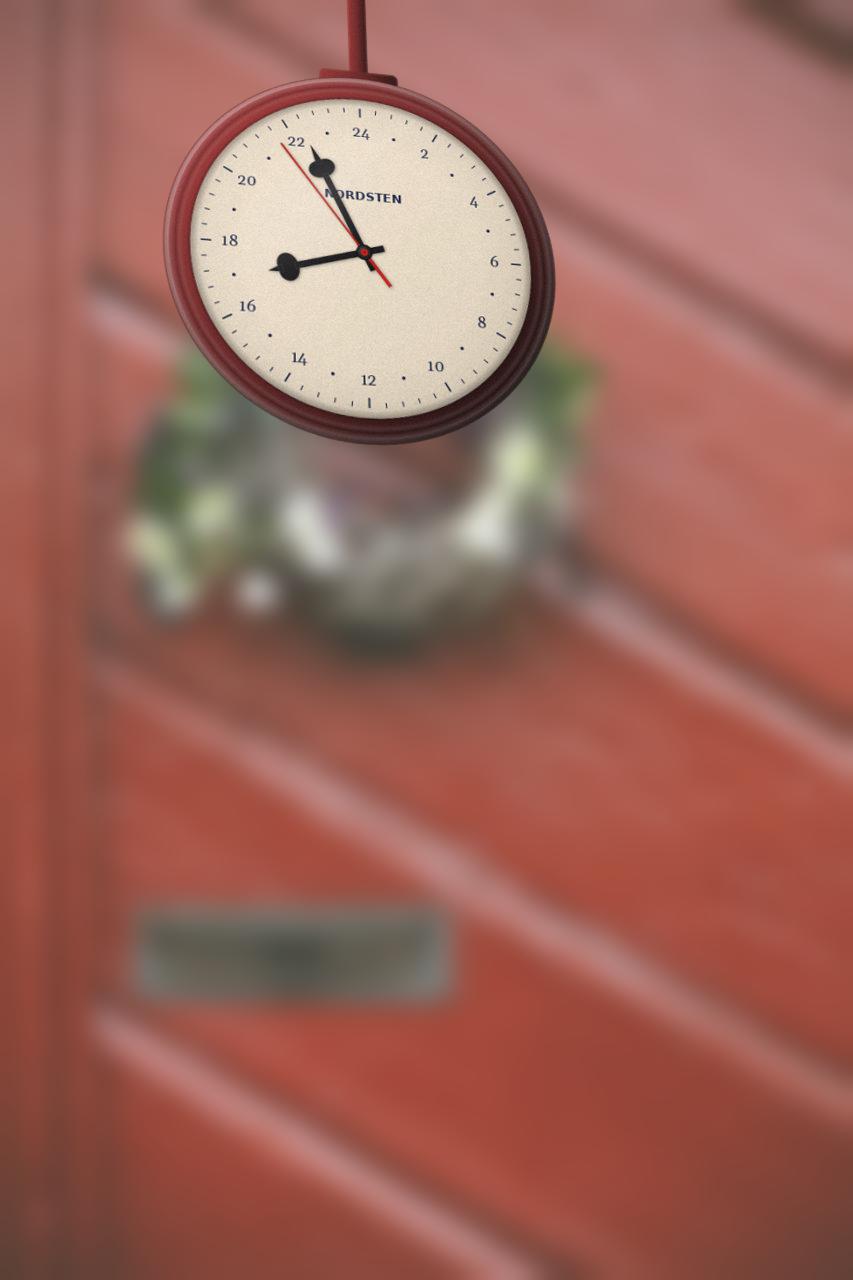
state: 16:55:54
